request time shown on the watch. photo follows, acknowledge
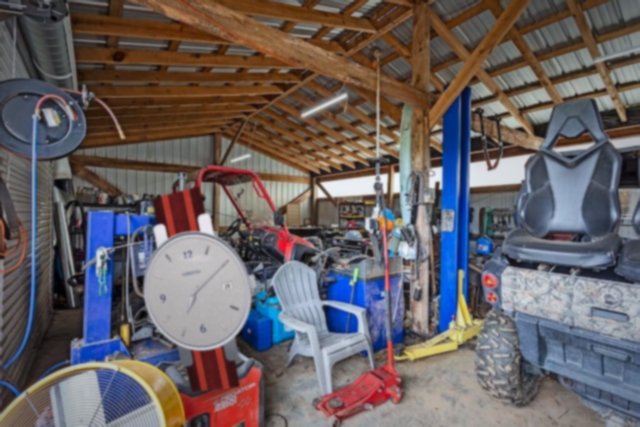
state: 7:10
